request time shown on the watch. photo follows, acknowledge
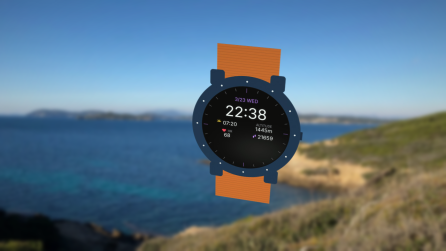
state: 22:38
